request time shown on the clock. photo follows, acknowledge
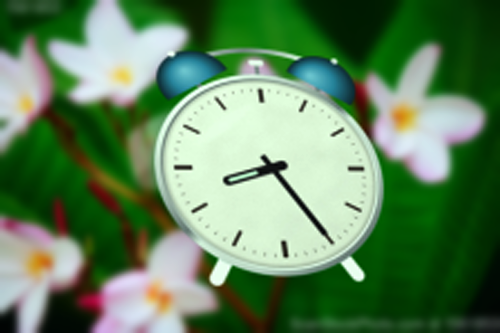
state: 8:25
